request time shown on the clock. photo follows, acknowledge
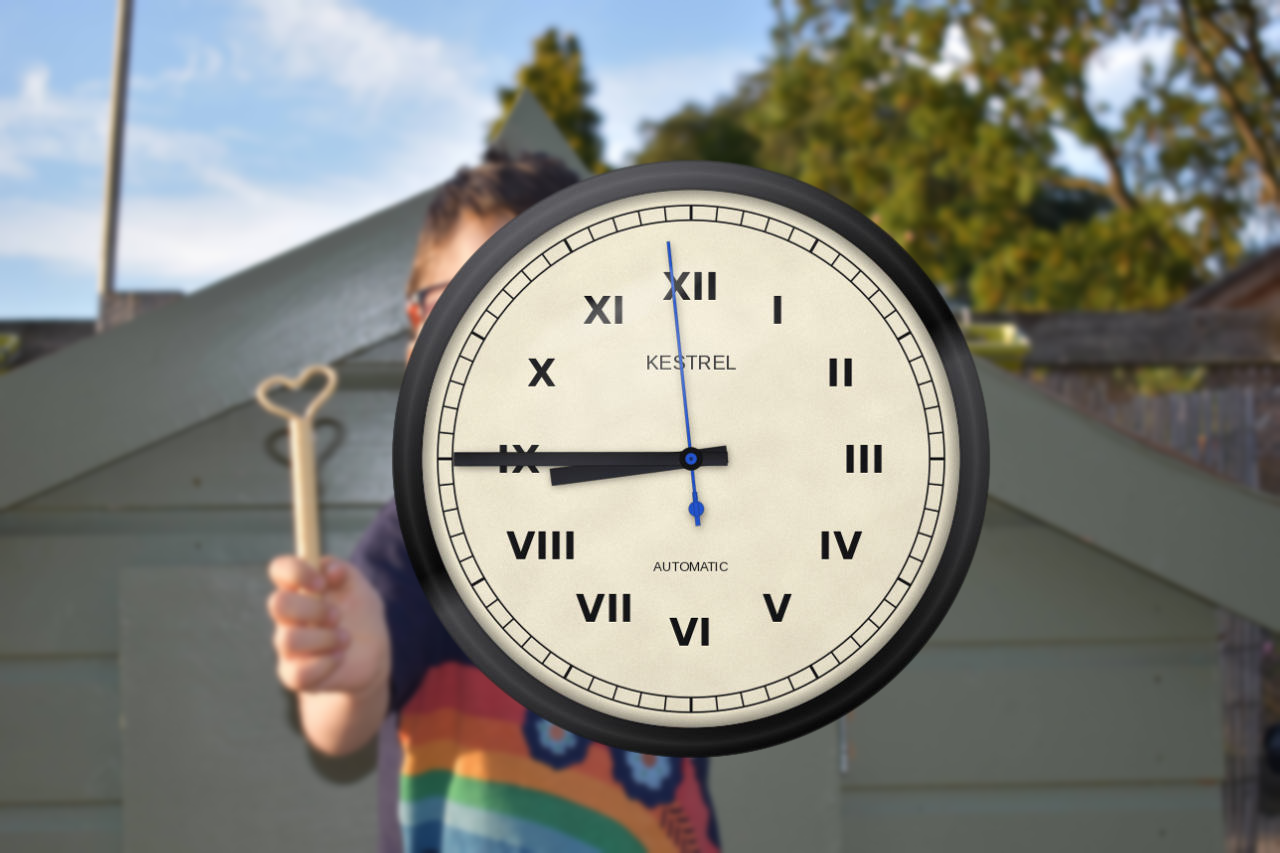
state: 8:44:59
